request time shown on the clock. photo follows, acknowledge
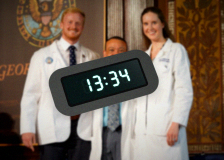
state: 13:34
